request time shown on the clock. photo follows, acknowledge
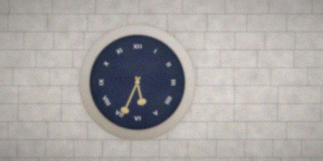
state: 5:34
